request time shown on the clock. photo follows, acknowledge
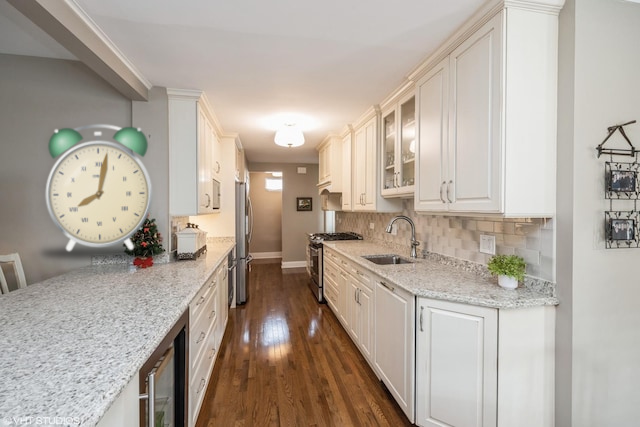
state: 8:02
